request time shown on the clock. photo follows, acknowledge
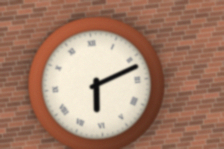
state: 6:12
